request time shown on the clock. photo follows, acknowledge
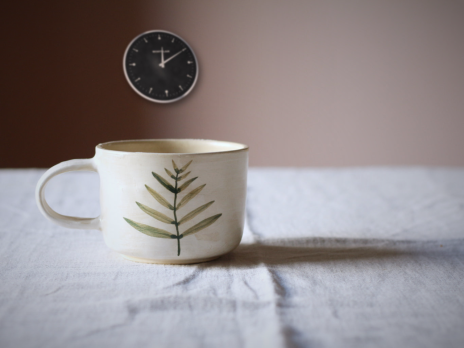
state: 12:10
